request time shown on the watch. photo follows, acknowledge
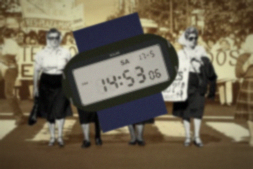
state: 14:53
